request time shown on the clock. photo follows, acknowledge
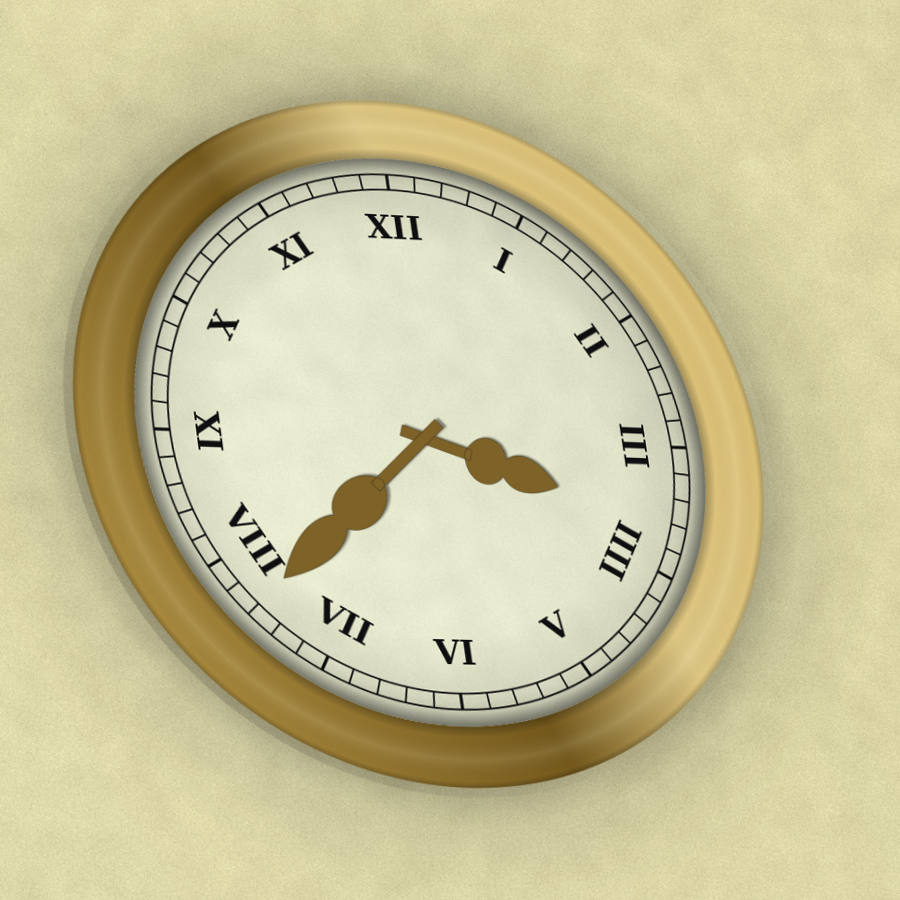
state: 3:38
